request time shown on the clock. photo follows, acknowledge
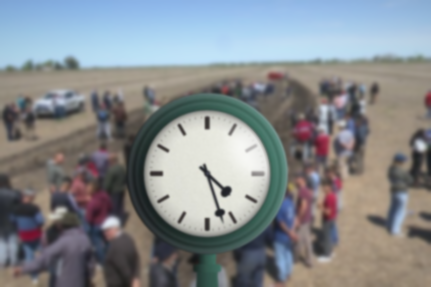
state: 4:27
